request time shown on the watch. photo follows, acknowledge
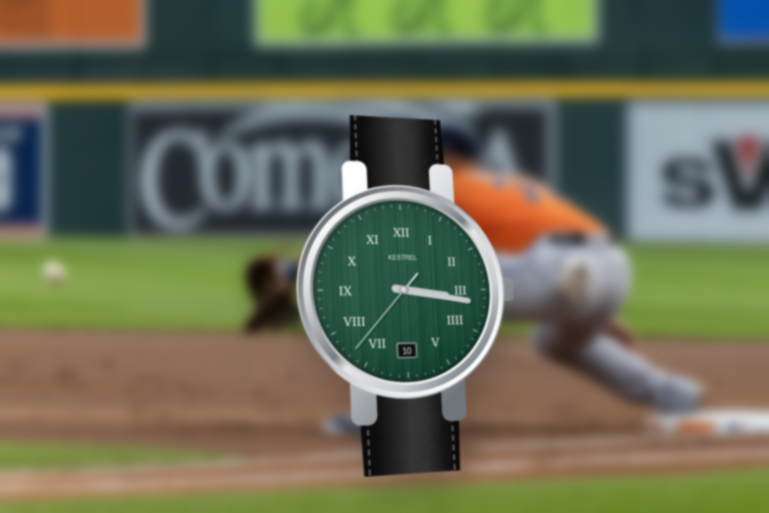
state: 3:16:37
